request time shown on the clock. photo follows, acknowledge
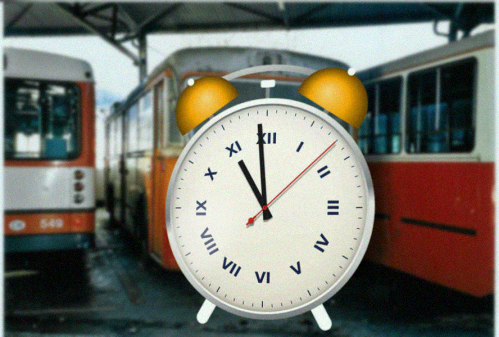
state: 10:59:08
